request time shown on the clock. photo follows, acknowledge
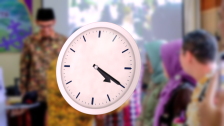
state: 4:20
